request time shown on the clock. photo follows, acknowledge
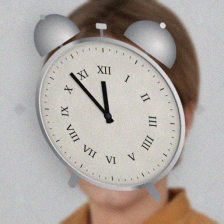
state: 11:53
